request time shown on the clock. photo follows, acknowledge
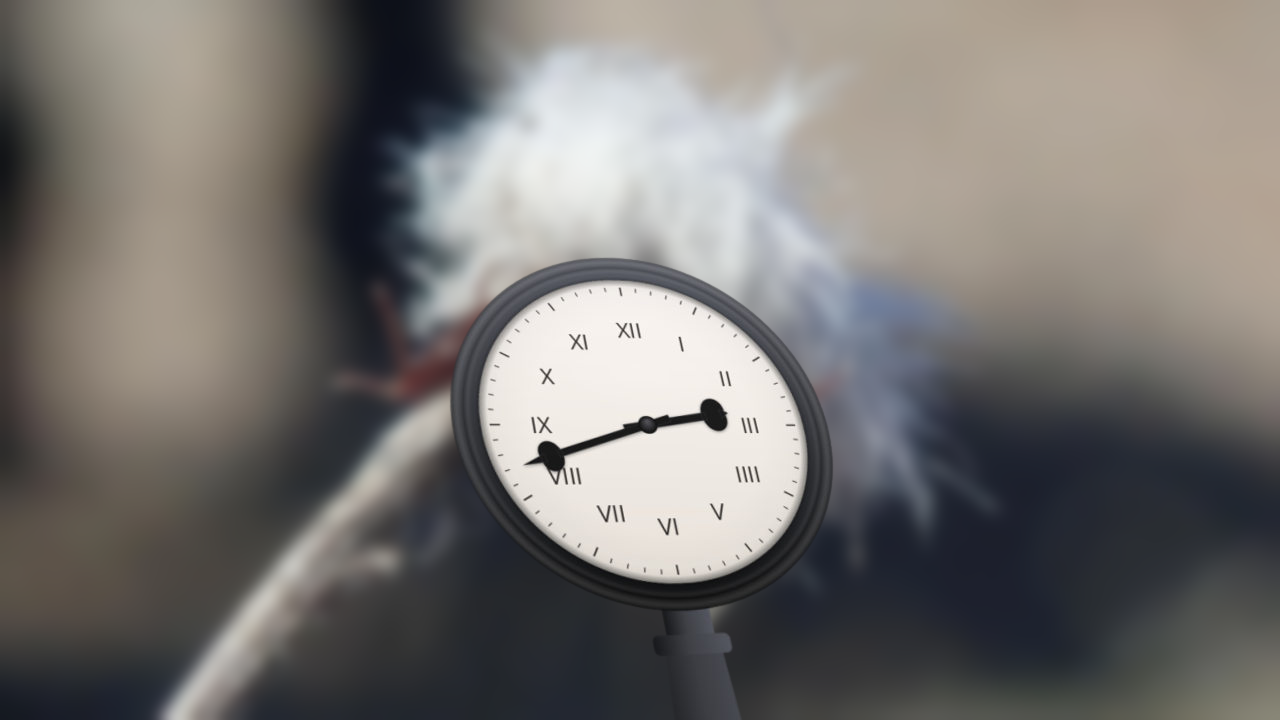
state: 2:42
